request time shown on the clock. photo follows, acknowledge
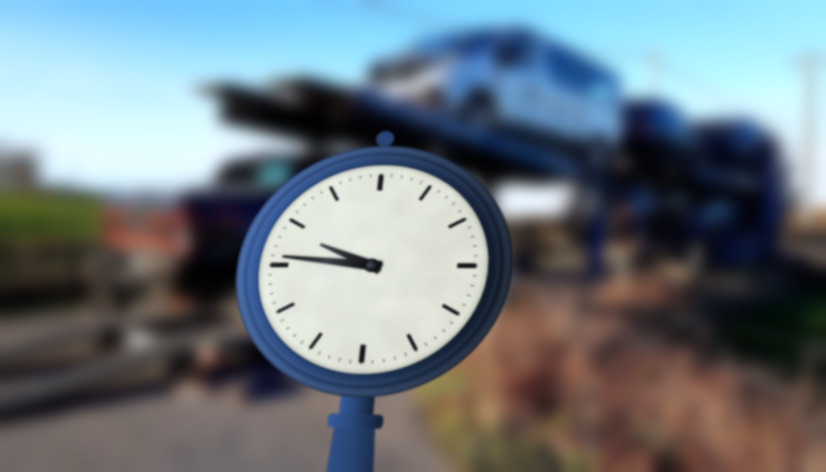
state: 9:46
